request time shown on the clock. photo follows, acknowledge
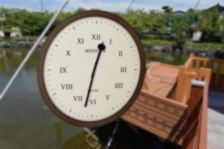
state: 12:32
